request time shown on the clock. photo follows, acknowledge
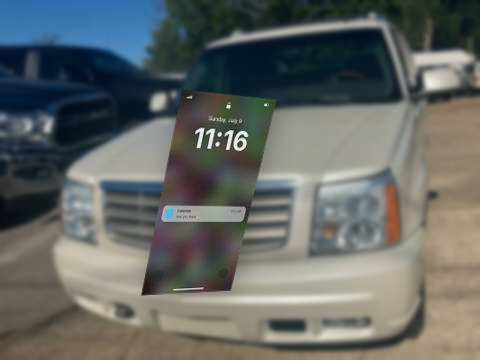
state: 11:16
